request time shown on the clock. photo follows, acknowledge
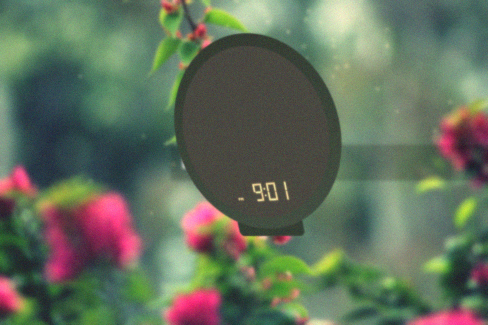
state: 9:01
